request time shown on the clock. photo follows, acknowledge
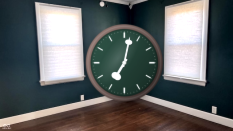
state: 7:02
